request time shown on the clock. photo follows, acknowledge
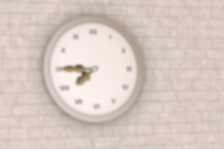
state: 7:45
